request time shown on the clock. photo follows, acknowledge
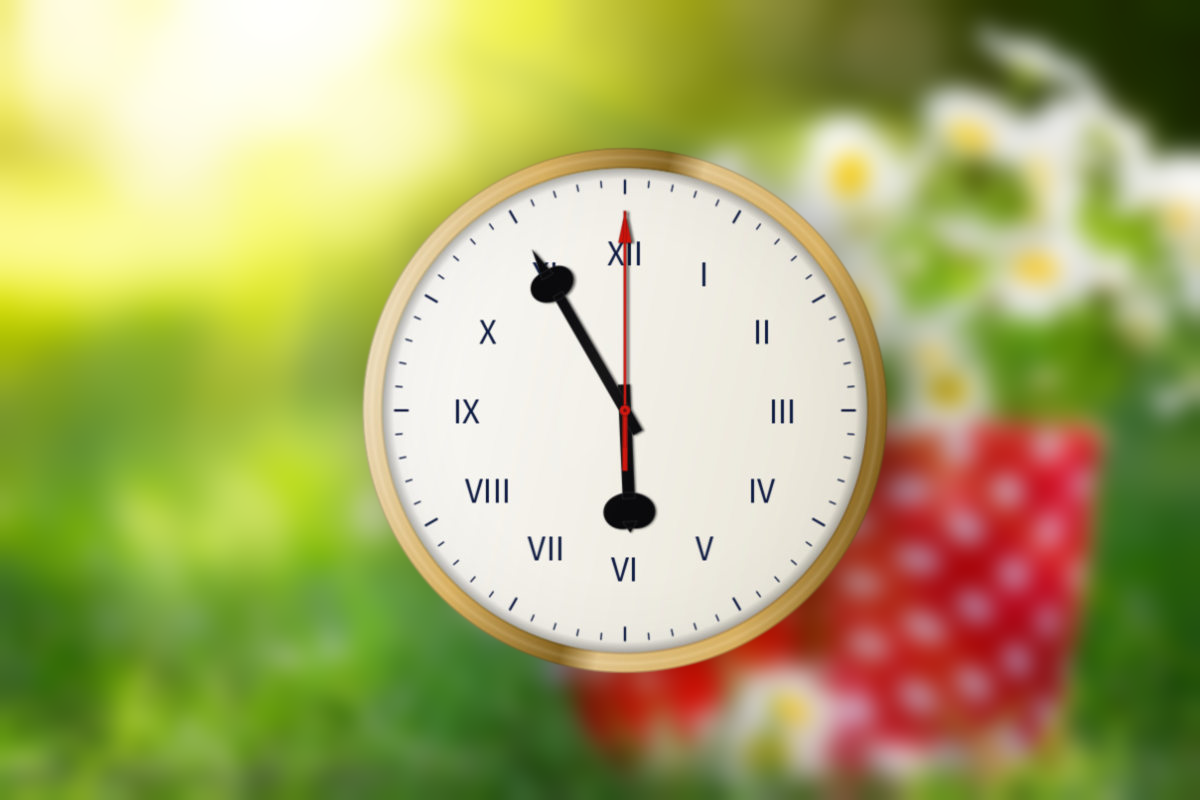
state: 5:55:00
